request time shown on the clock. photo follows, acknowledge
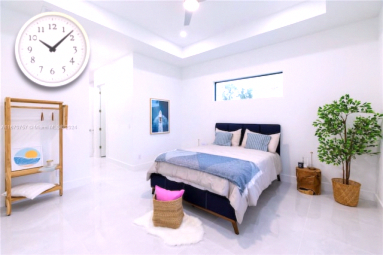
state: 10:08
